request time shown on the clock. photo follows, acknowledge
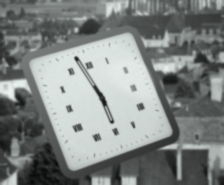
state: 5:58
